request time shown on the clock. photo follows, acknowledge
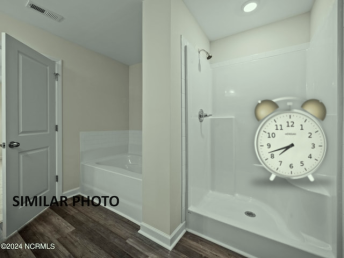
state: 7:42
